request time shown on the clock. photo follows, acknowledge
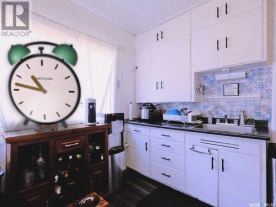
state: 10:47
